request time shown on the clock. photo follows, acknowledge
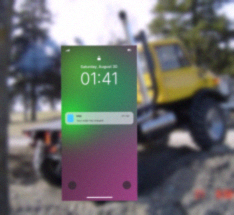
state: 1:41
